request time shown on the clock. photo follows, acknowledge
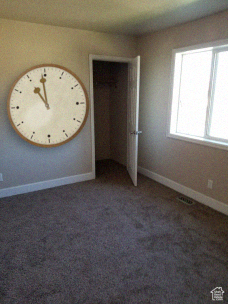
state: 10:59
